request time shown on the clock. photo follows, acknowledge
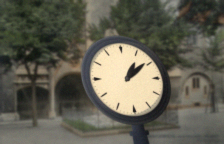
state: 1:09
